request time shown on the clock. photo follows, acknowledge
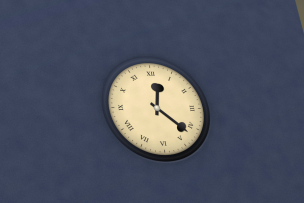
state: 12:22
